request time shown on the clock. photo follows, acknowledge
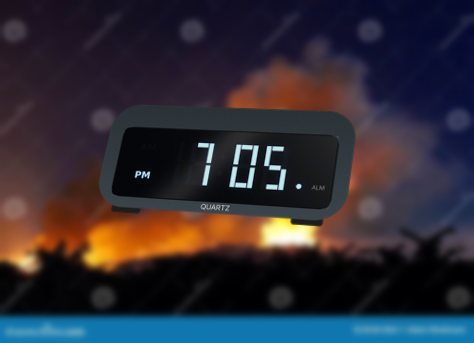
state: 7:05
